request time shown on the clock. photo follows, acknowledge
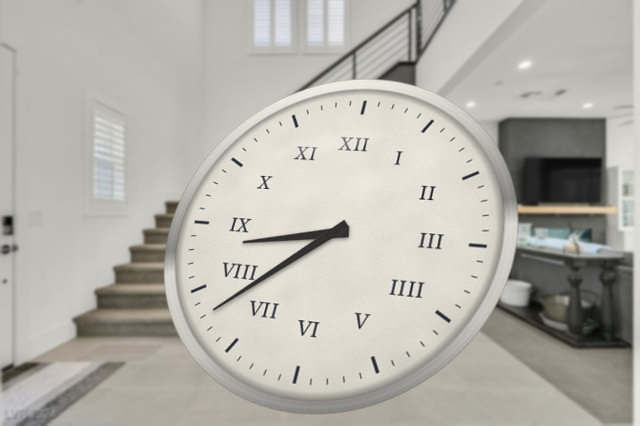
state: 8:38
